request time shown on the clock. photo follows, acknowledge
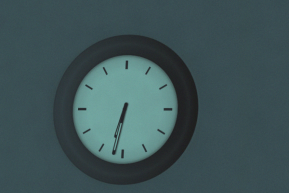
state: 6:32
